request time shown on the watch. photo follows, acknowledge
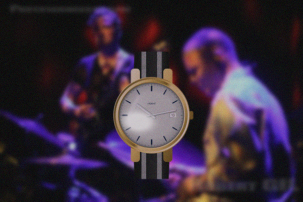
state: 10:13
